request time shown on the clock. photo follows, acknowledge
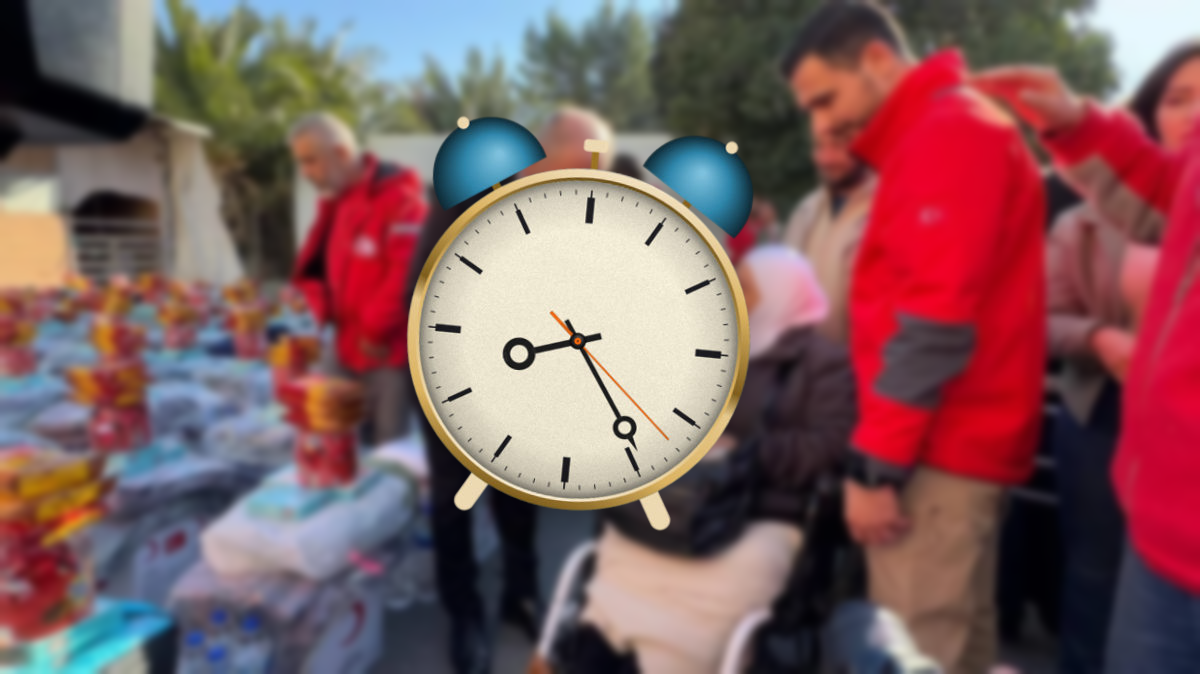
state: 8:24:22
